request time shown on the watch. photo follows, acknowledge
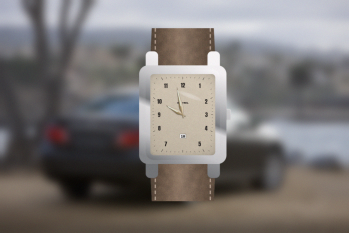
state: 9:58
